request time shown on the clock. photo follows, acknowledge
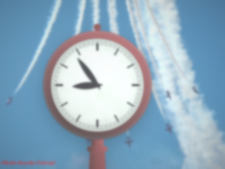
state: 8:54
